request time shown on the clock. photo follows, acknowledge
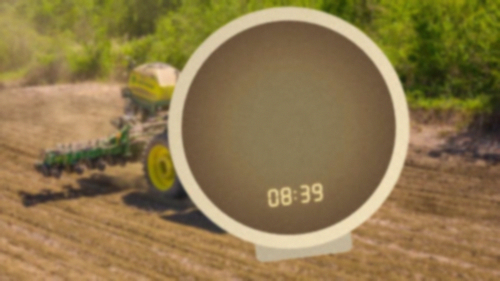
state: 8:39
